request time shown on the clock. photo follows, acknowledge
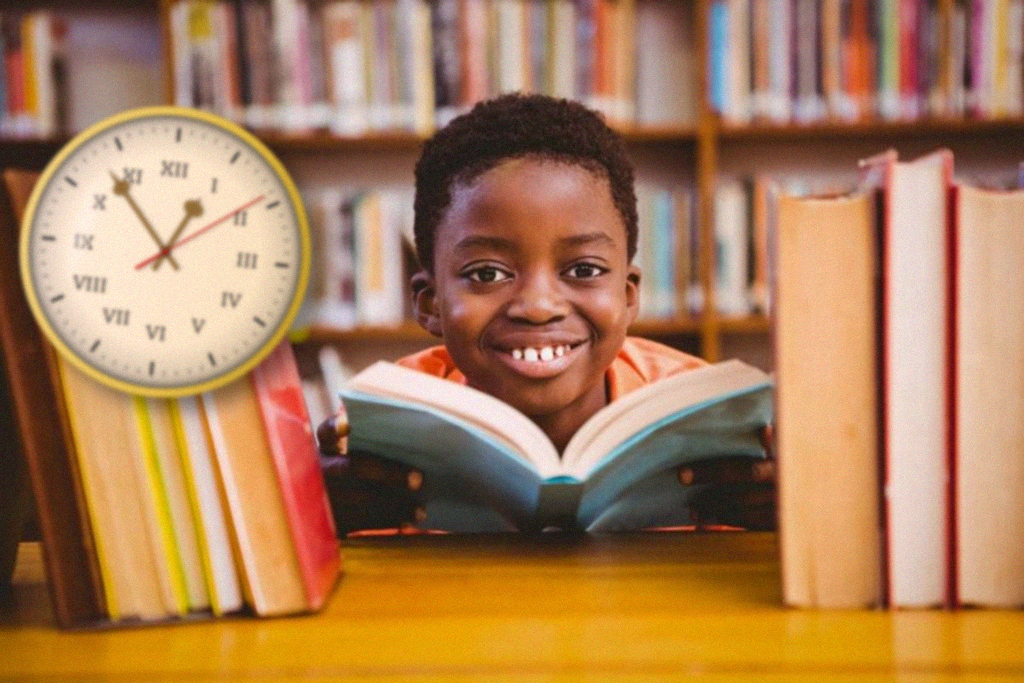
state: 12:53:09
